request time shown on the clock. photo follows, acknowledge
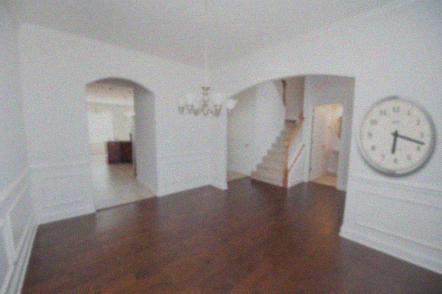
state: 6:18
